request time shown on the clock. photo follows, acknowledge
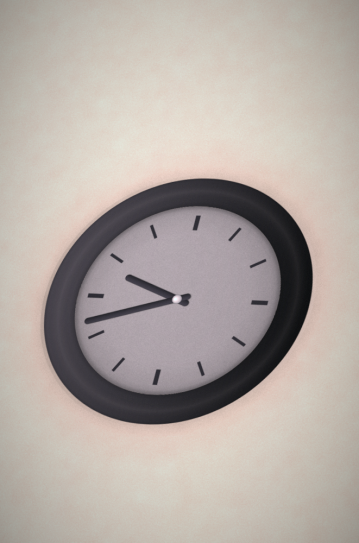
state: 9:42
